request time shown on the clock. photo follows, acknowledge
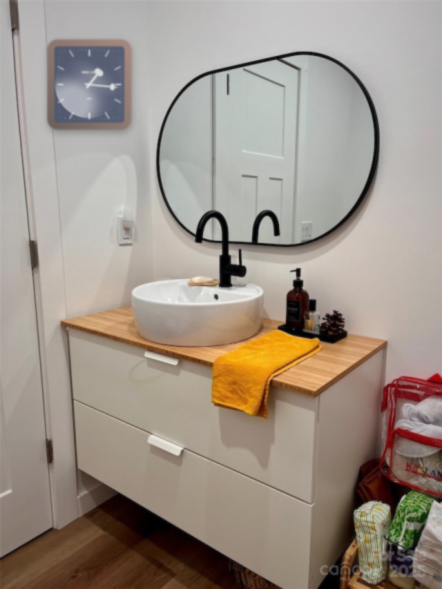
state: 1:16
